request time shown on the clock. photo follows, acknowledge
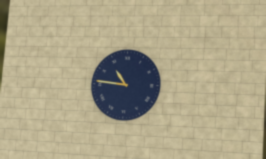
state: 10:46
